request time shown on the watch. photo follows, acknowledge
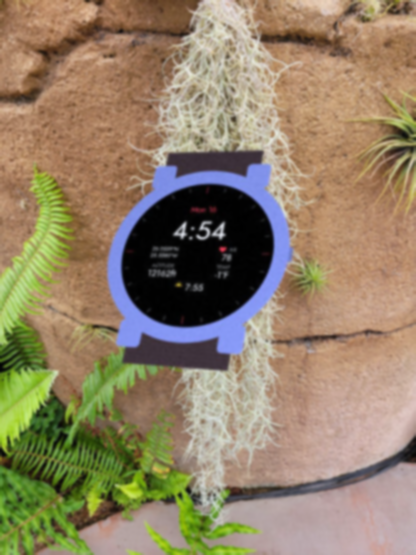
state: 4:54
